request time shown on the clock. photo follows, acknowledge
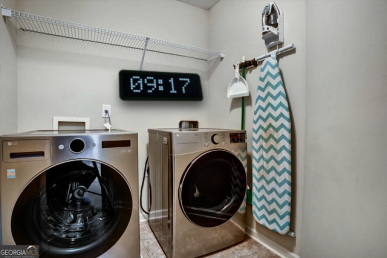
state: 9:17
